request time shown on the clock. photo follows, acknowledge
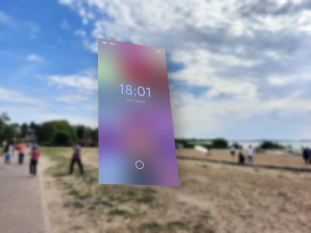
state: 18:01
